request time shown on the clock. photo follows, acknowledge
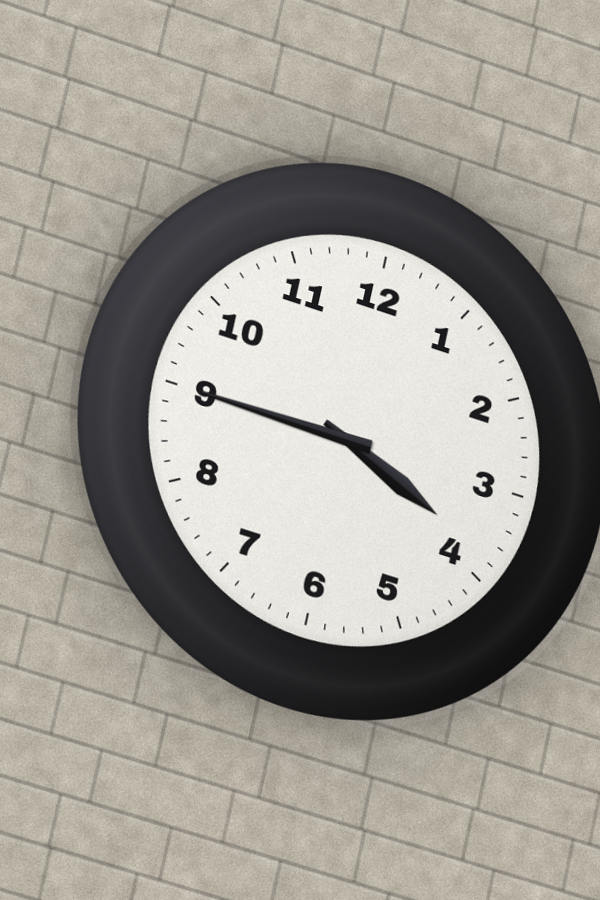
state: 3:45
